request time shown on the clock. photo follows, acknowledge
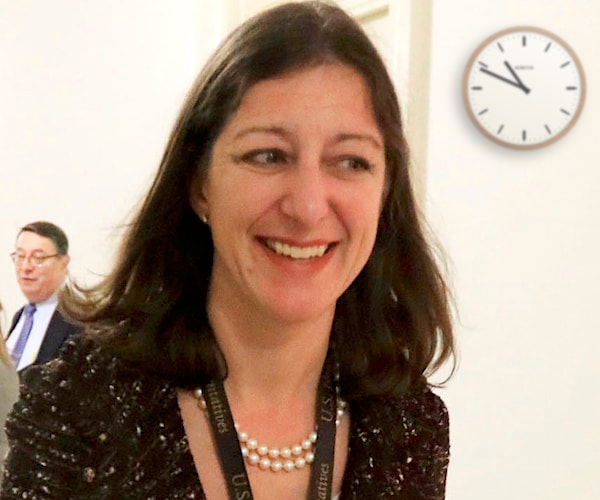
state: 10:49
